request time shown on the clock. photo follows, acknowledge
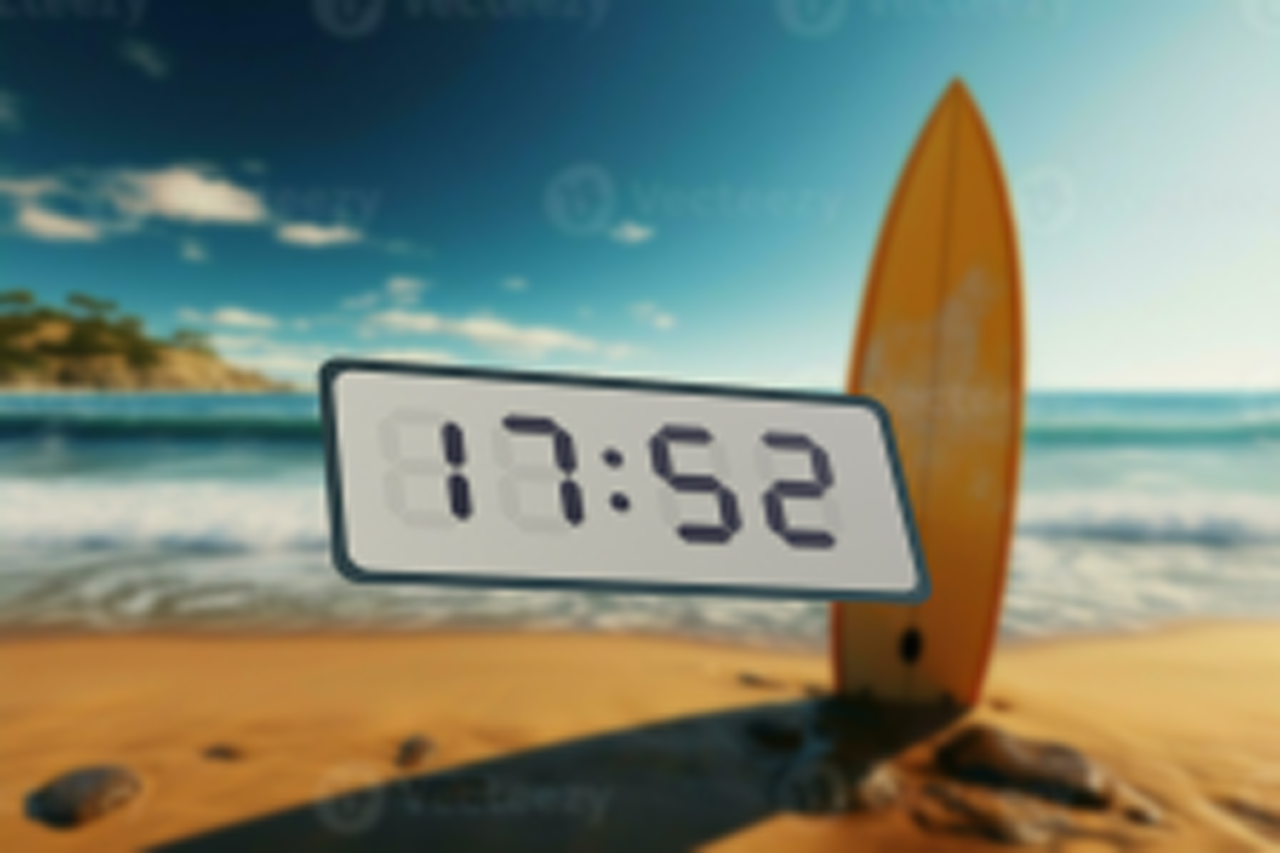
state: 17:52
